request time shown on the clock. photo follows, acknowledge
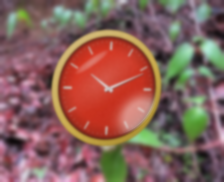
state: 10:11
